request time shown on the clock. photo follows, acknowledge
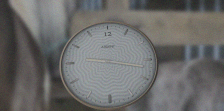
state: 9:17
